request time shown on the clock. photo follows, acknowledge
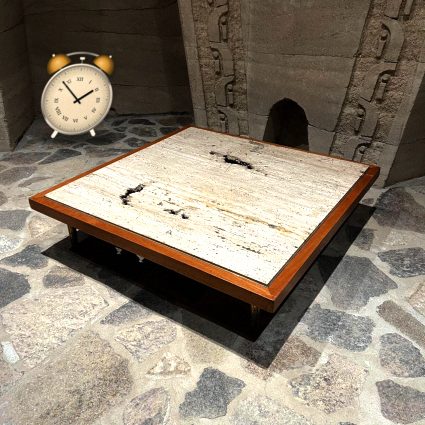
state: 1:53
